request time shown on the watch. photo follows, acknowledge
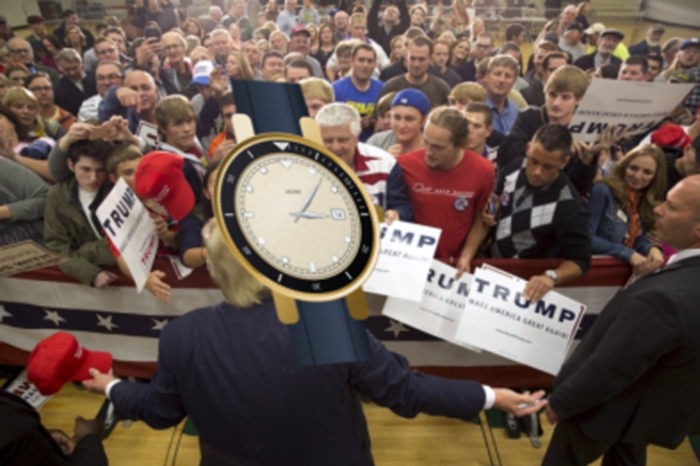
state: 3:07
